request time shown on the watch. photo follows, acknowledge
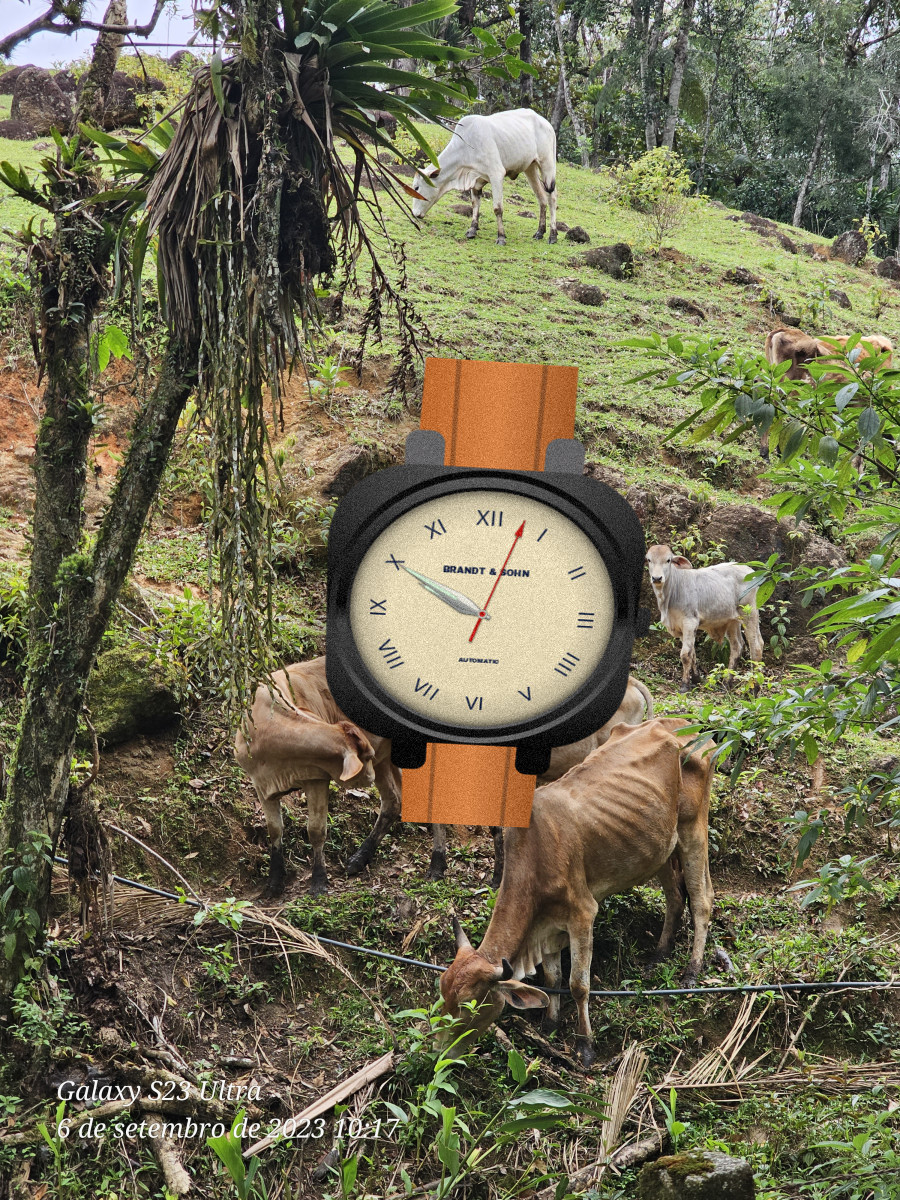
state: 9:50:03
